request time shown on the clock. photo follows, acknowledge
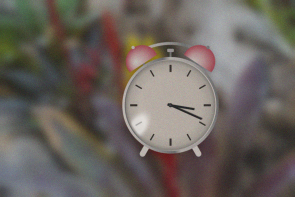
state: 3:19
